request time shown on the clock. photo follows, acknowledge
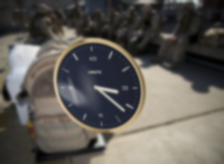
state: 3:22
